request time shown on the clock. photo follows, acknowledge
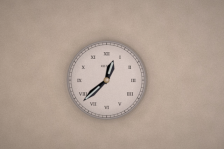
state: 12:38
